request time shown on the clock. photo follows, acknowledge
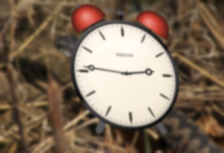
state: 2:46
